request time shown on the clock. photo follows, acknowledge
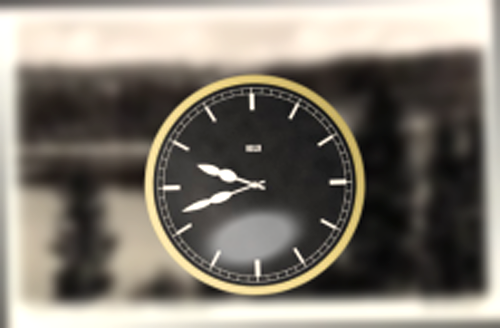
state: 9:42
